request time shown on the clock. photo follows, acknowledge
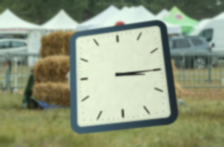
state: 3:15
